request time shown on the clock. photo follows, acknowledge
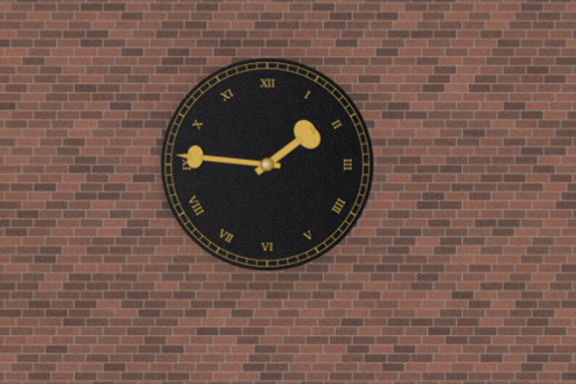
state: 1:46
